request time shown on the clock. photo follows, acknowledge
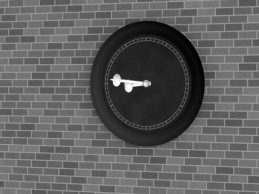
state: 8:46
